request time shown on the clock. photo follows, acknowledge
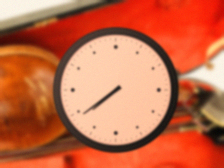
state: 7:39
